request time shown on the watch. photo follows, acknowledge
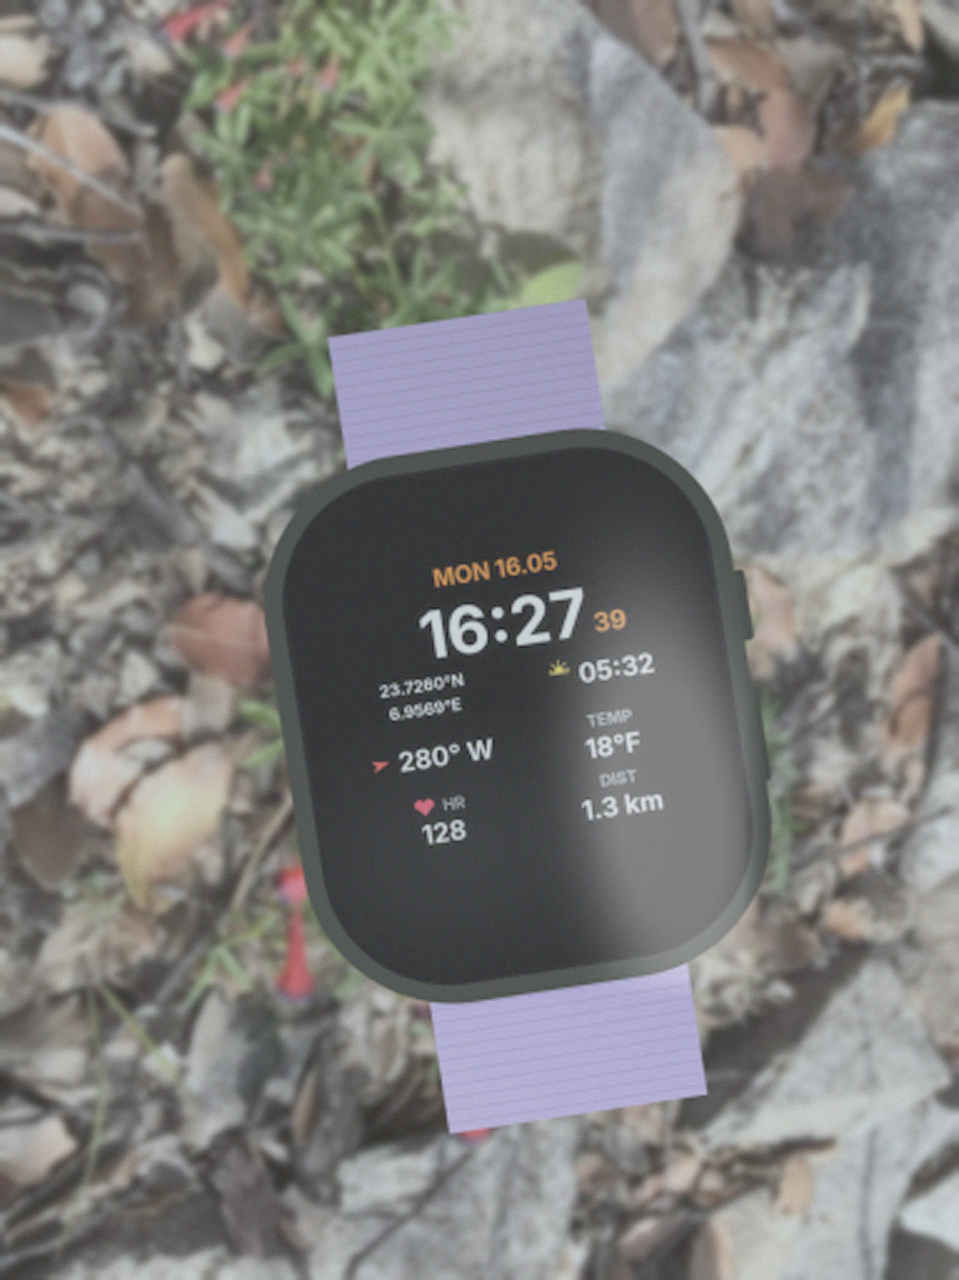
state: 16:27:39
